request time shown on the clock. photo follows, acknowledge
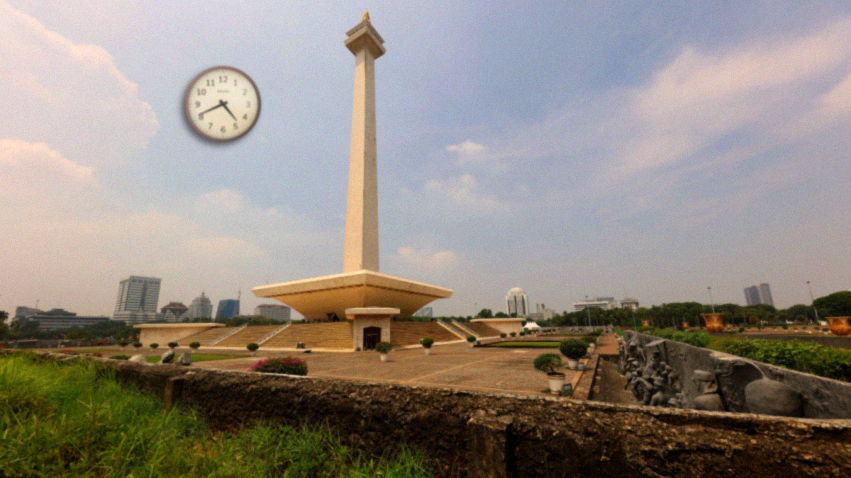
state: 4:41
